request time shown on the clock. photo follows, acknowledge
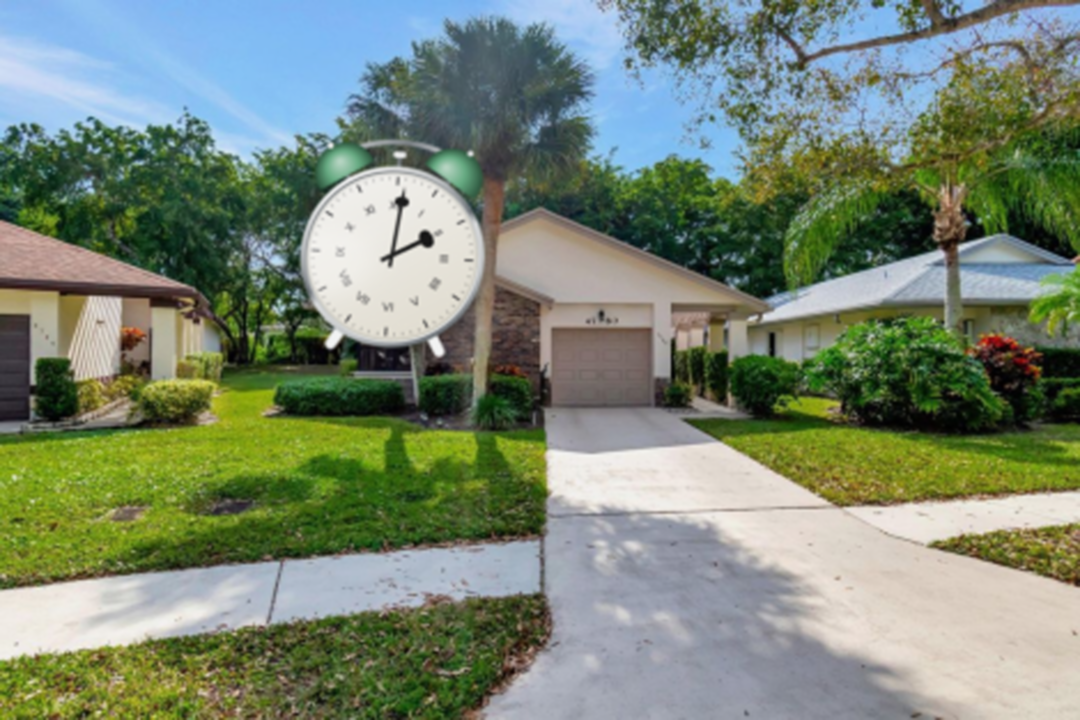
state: 2:01
